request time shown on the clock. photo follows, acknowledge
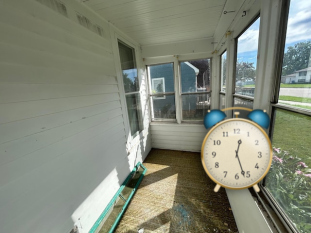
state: 12:27
